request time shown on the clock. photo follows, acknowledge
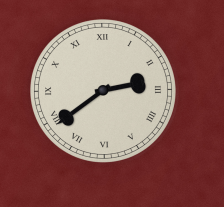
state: 2:39
